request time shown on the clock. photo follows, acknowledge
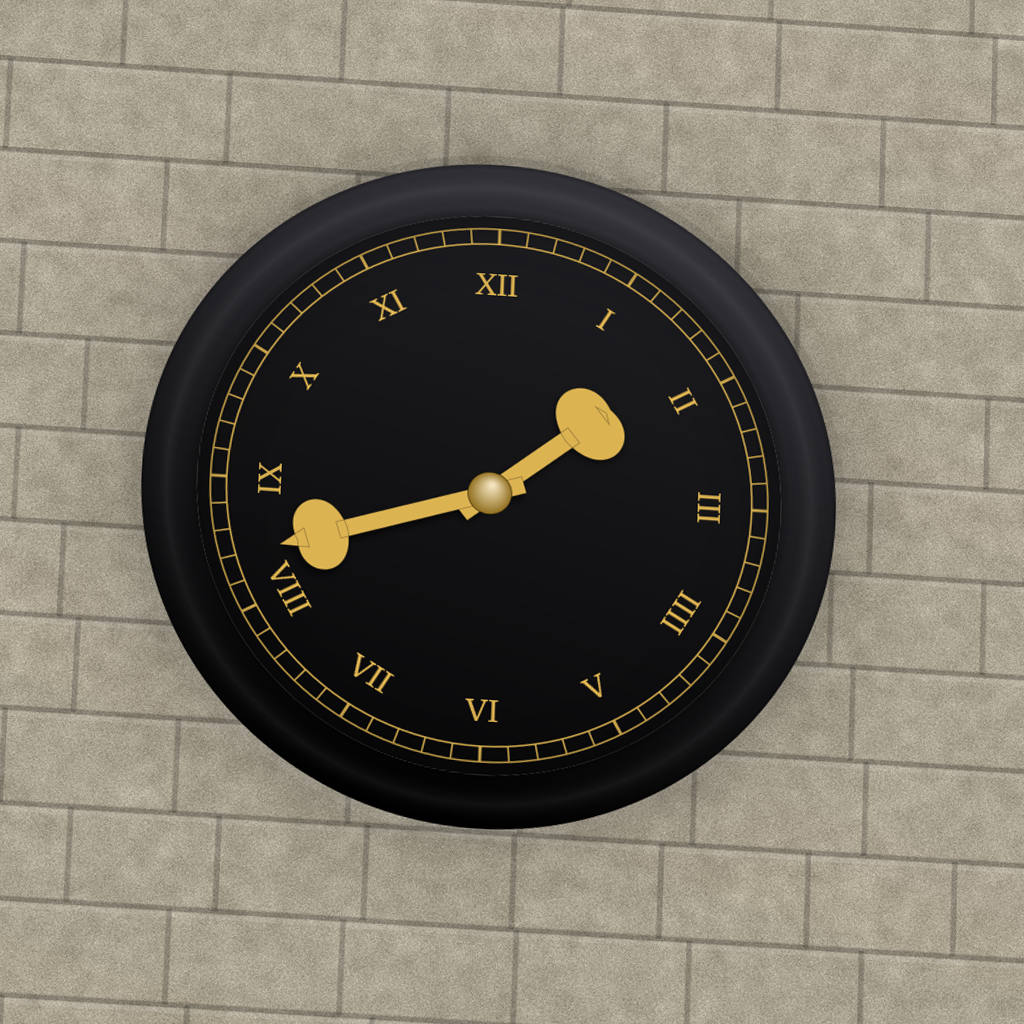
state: 1:42
